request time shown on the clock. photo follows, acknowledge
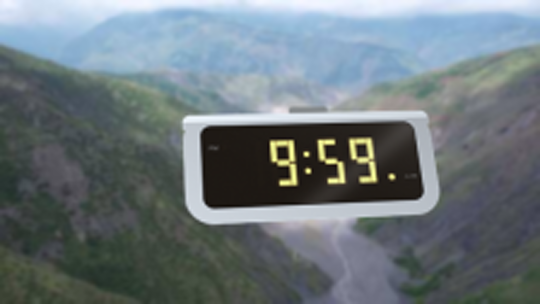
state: 9:59
